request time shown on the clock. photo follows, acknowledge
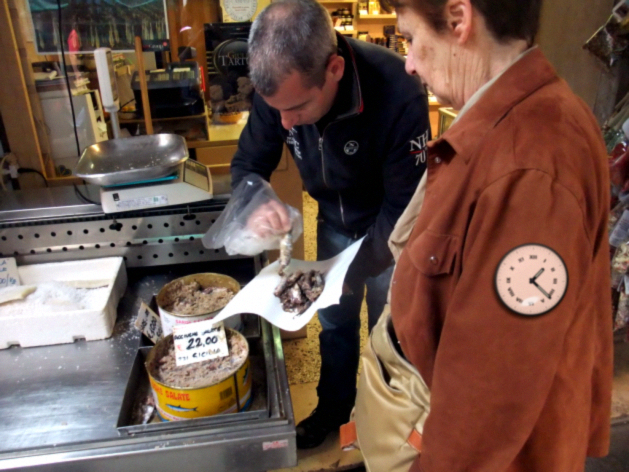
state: 1:22
